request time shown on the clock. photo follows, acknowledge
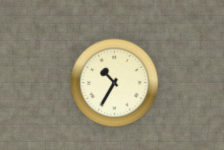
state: 10:35
